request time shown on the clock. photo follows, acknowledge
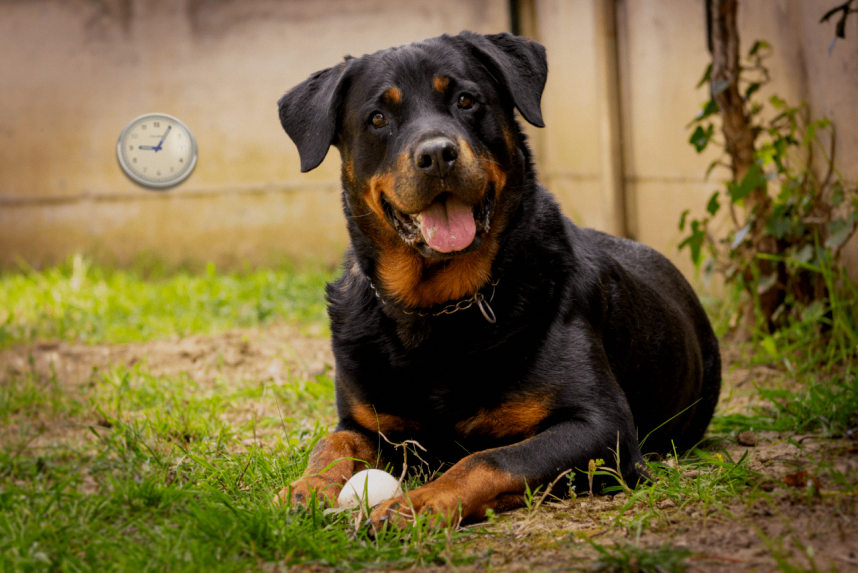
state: 9:05
